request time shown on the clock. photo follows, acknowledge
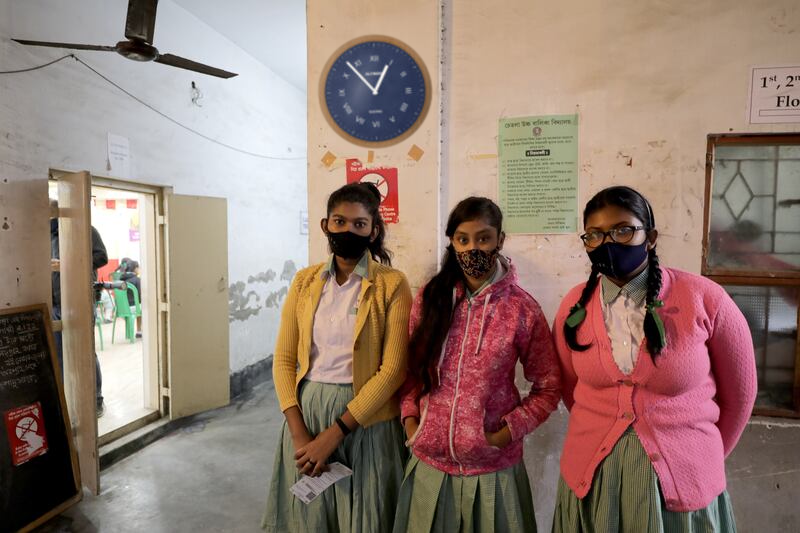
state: 12:53
